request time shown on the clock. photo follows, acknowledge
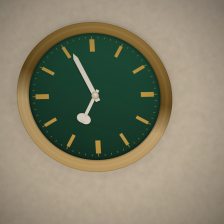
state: 6:56
